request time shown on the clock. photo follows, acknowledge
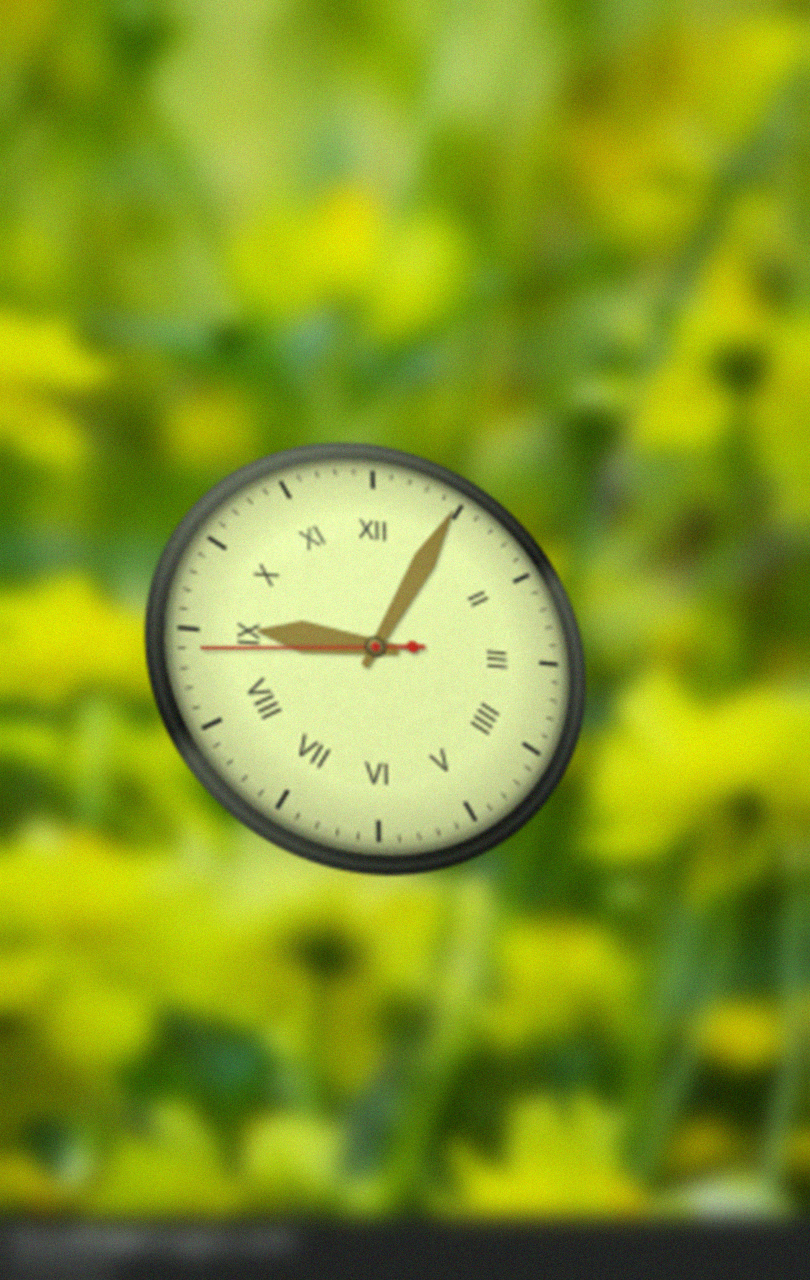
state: 9:04:44
